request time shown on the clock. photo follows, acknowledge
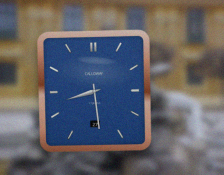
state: 8:29
